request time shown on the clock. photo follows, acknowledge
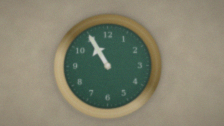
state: 10:55
